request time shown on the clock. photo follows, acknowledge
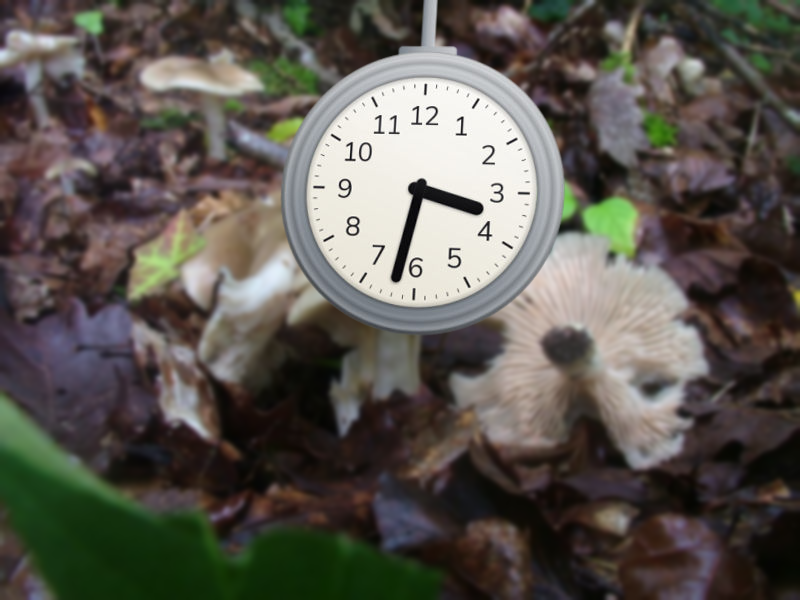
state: 3:32
